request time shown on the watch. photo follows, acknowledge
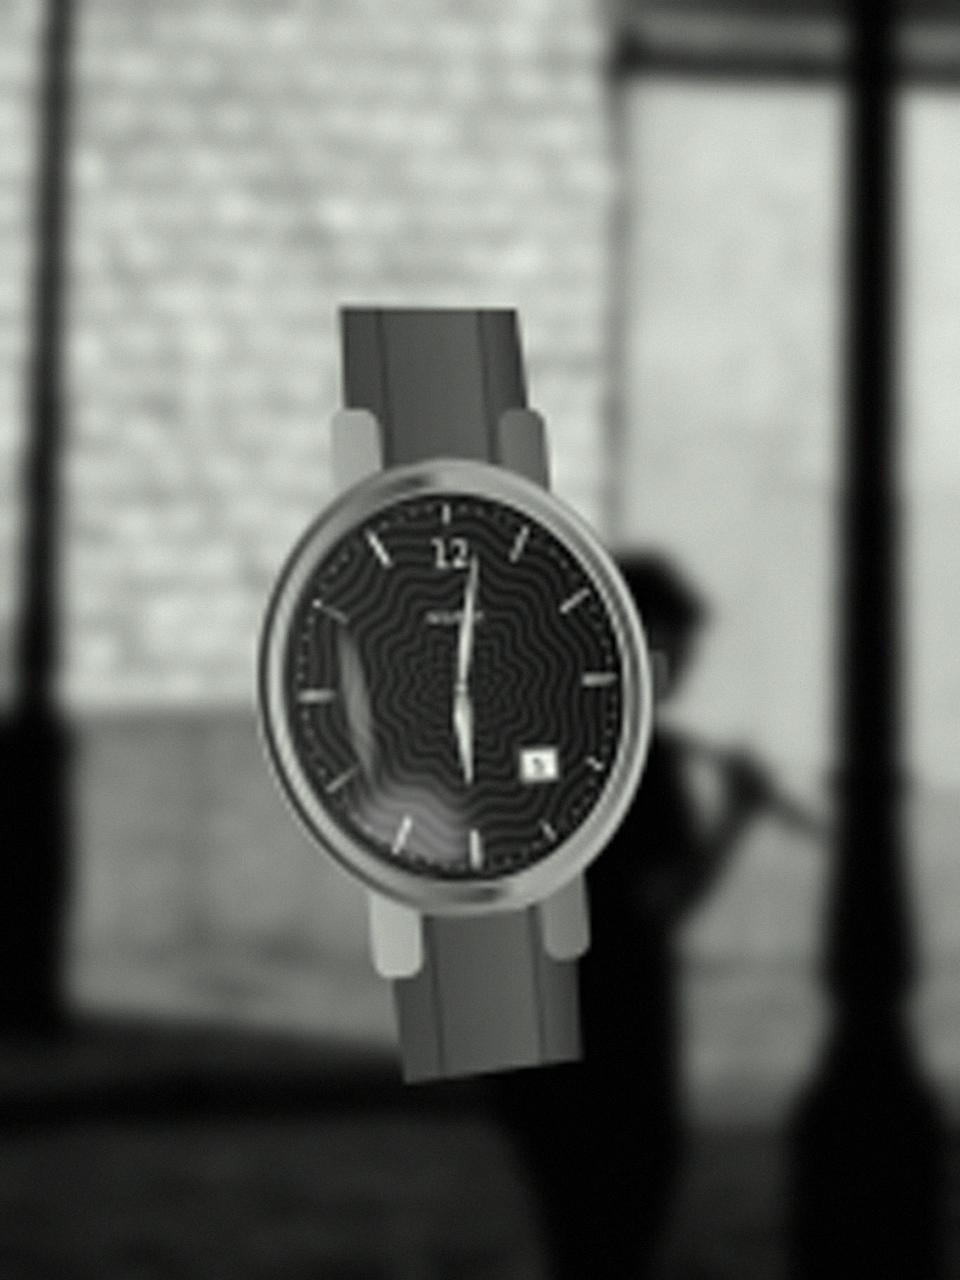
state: 6:02
